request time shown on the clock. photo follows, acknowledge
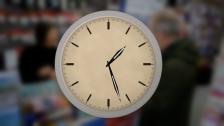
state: 1:27
